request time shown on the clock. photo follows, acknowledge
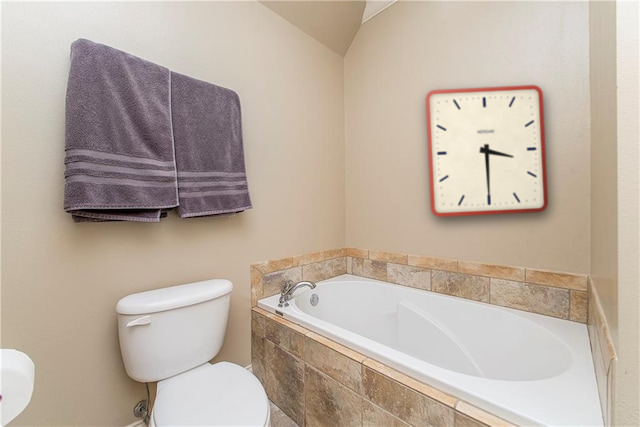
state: 3:30
